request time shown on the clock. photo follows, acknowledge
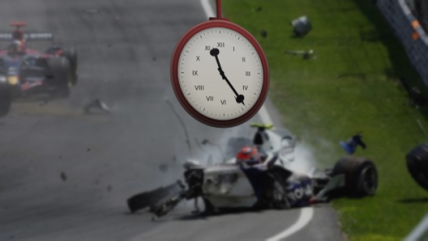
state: 11:24
